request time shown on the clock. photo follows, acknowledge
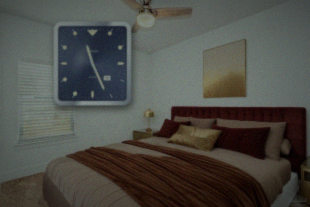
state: 11:26
